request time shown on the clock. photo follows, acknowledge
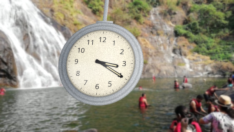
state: 3:20
